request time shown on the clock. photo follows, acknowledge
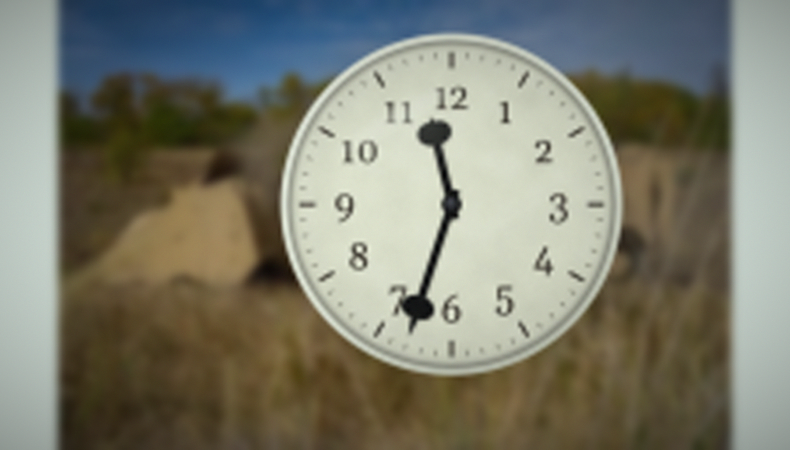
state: 11:33
